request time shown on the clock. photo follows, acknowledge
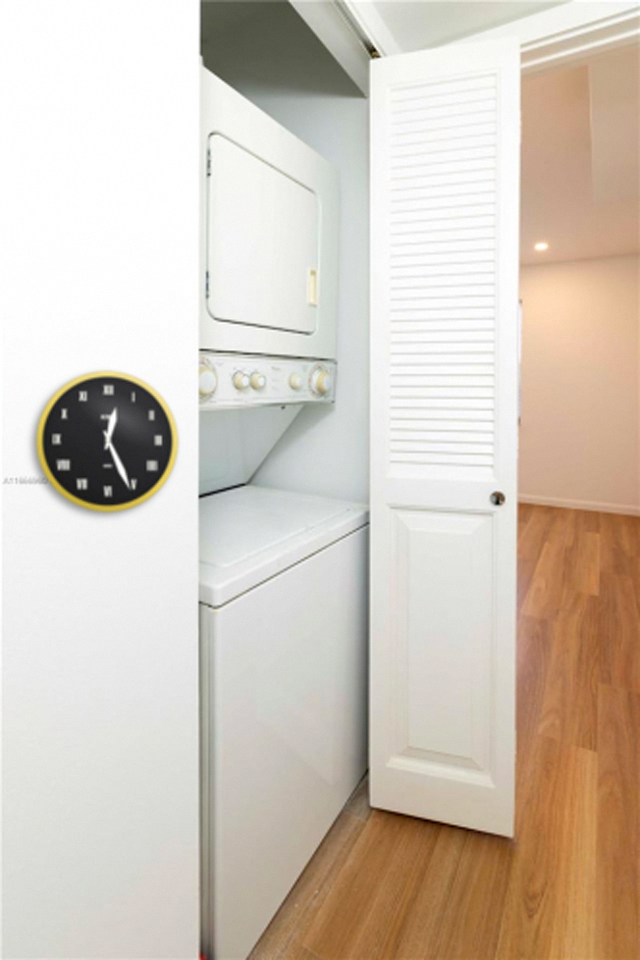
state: 12:26
